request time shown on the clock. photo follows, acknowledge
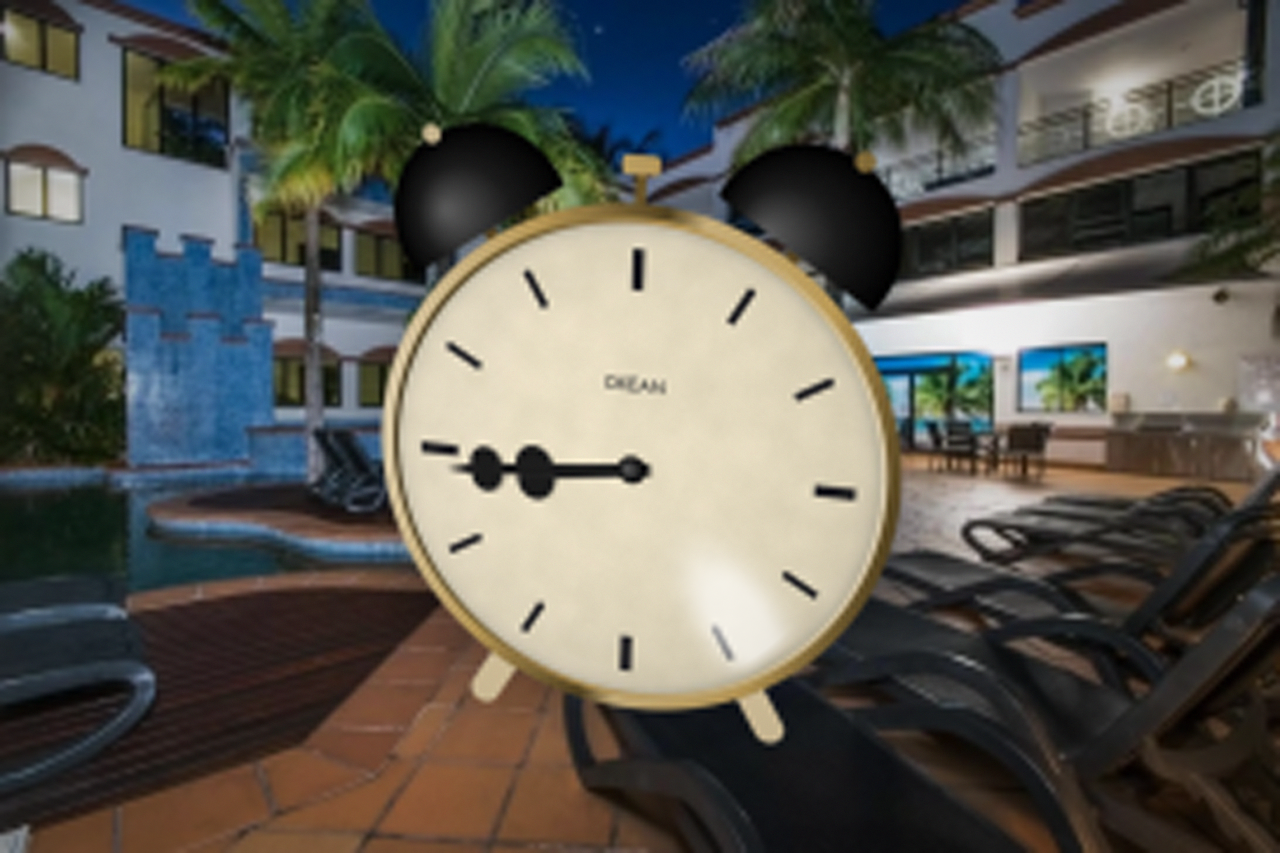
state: 8:44
